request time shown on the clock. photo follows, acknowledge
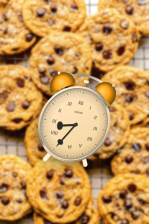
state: 8:35
